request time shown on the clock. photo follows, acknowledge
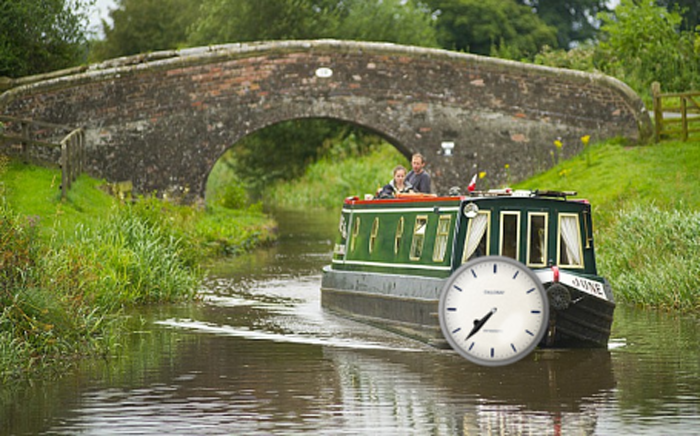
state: 7:37
